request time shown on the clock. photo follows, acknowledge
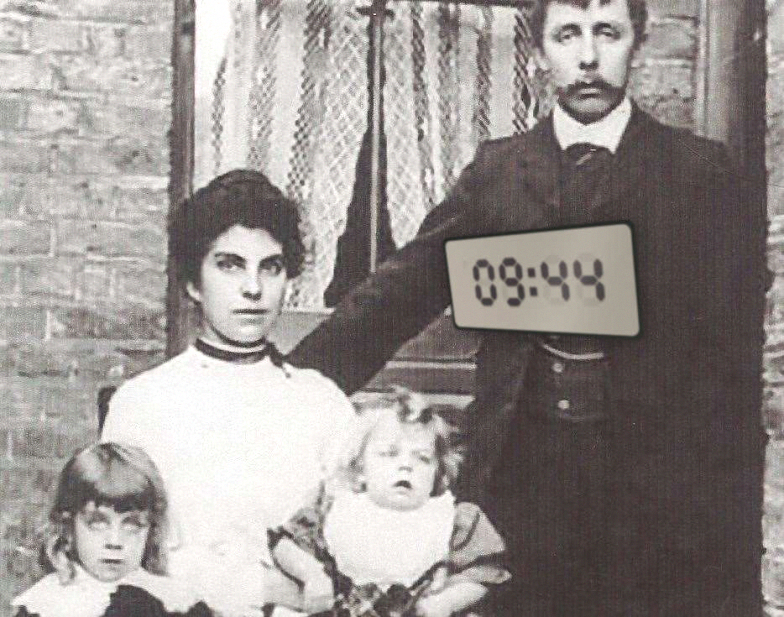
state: 9:44
